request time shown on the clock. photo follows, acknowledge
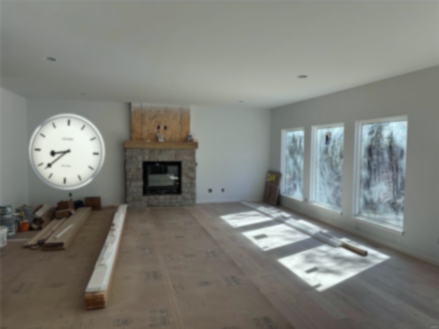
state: 8:38
